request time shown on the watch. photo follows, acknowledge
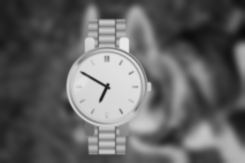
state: 6:50
